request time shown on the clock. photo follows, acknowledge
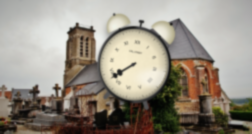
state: 7:38
